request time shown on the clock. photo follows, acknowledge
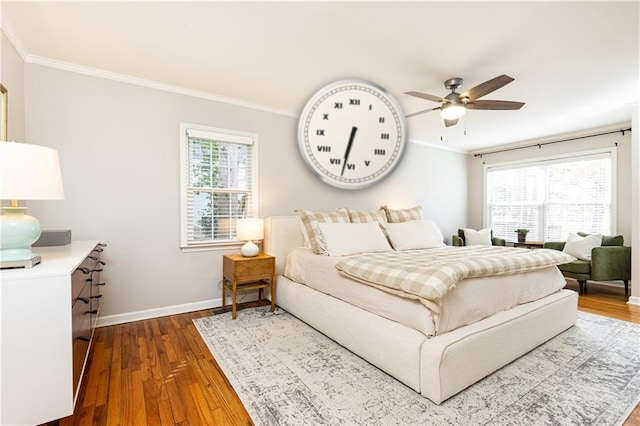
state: 6:32
